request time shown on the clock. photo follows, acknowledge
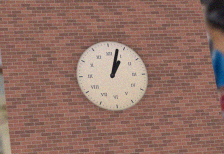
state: 1:03
